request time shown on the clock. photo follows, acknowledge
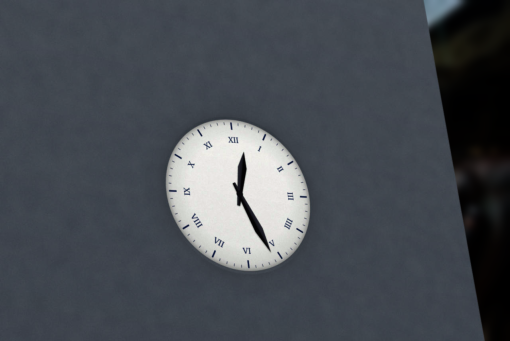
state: 12:26
